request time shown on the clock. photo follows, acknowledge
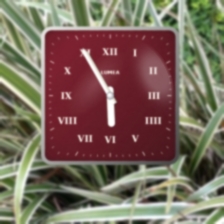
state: 5:55
